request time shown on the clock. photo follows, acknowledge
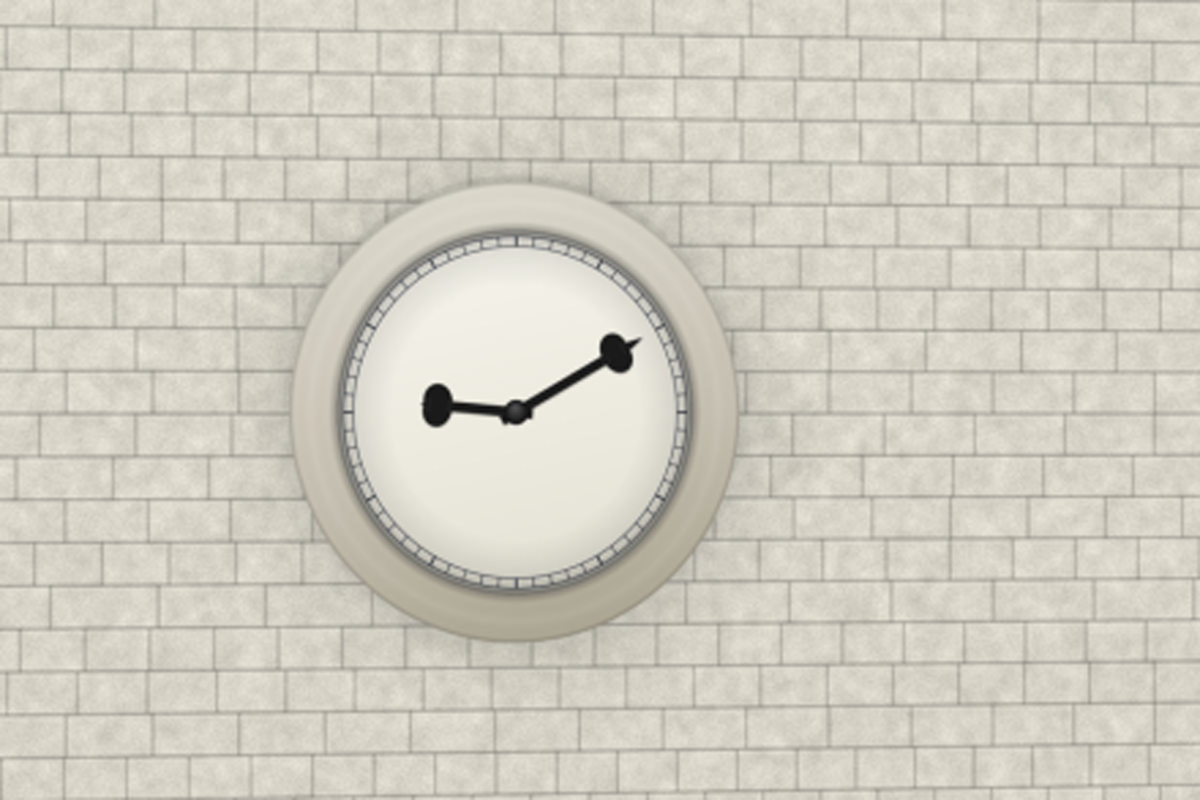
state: 9:10
